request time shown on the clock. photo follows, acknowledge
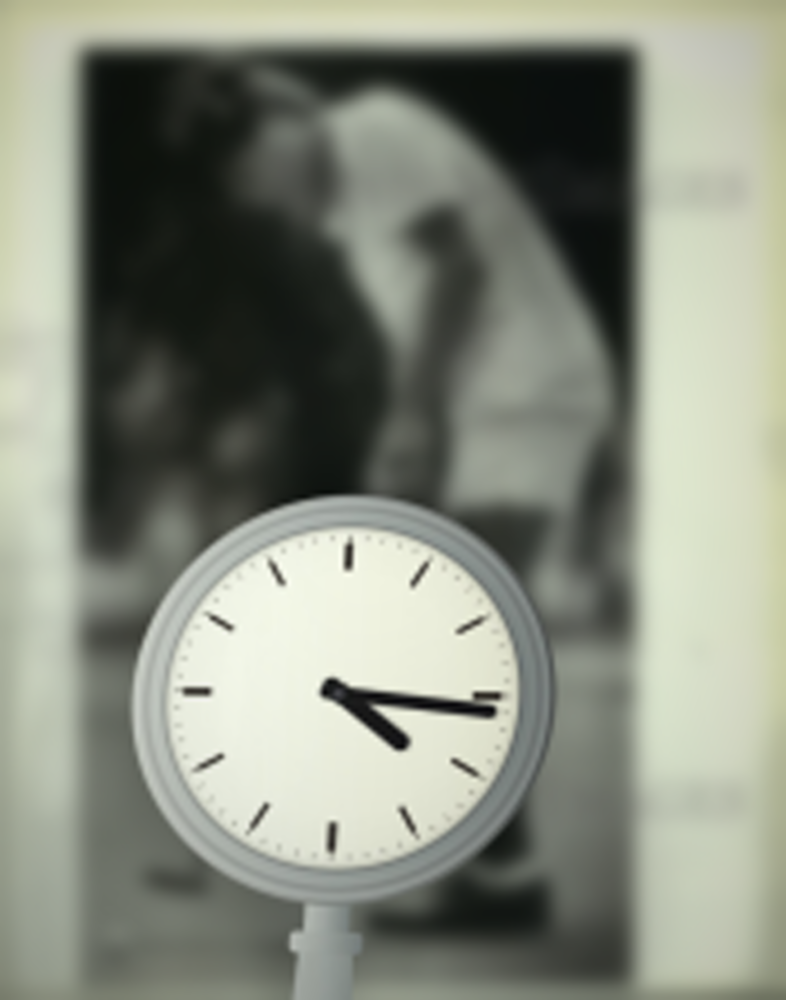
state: 4:16
